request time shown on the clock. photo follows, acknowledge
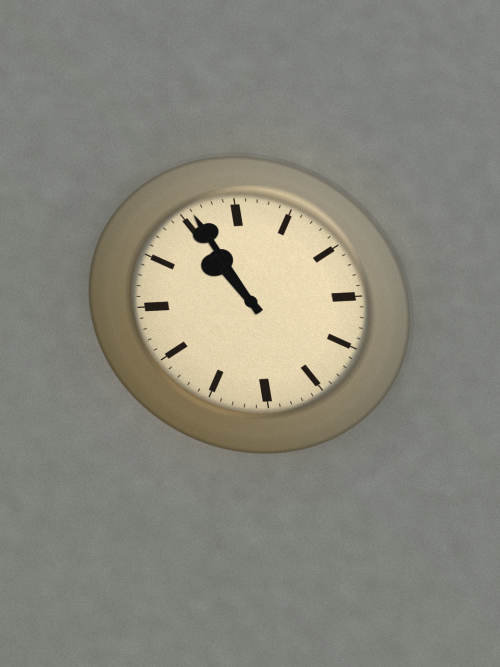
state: 10:56
